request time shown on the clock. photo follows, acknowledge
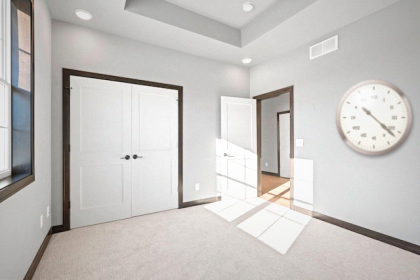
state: 10:22
